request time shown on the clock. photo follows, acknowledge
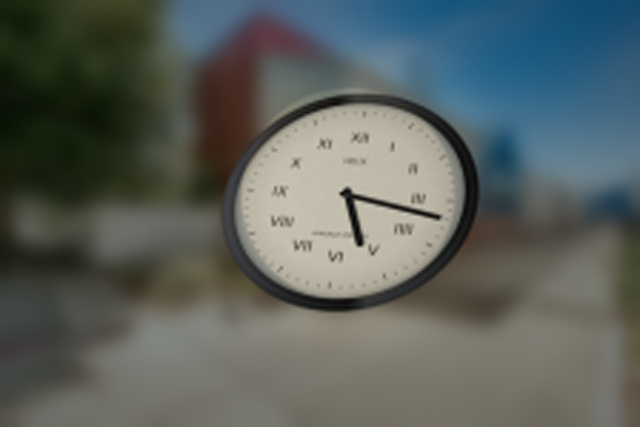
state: 5:17
